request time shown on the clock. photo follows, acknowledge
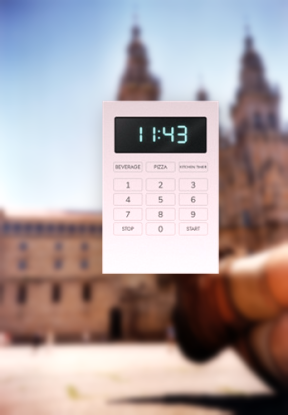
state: 11:43
